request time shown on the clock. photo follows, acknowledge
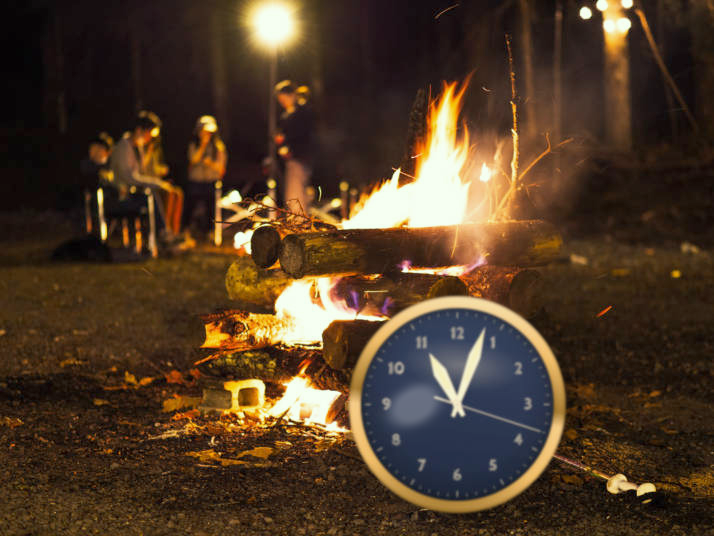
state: 11:03:18
